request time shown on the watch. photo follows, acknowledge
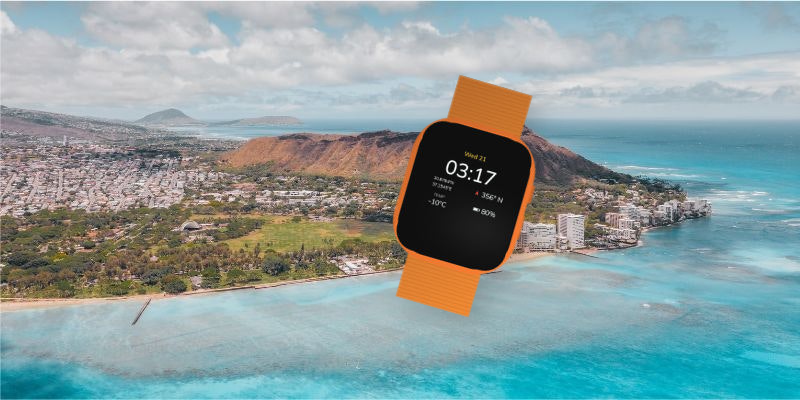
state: 3:17
